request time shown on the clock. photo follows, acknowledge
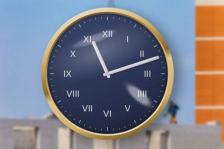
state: 11:12
